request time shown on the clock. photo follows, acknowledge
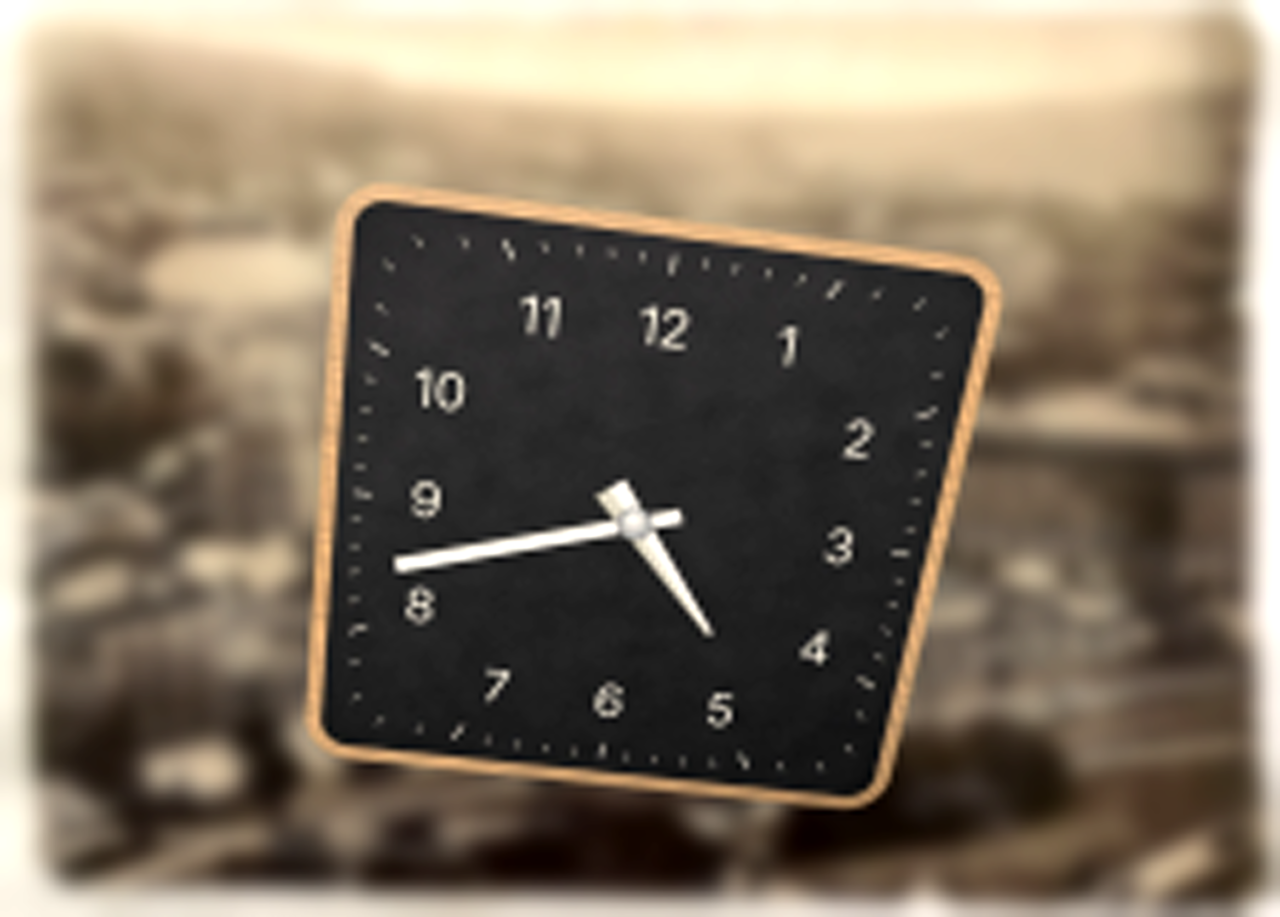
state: 4:42
